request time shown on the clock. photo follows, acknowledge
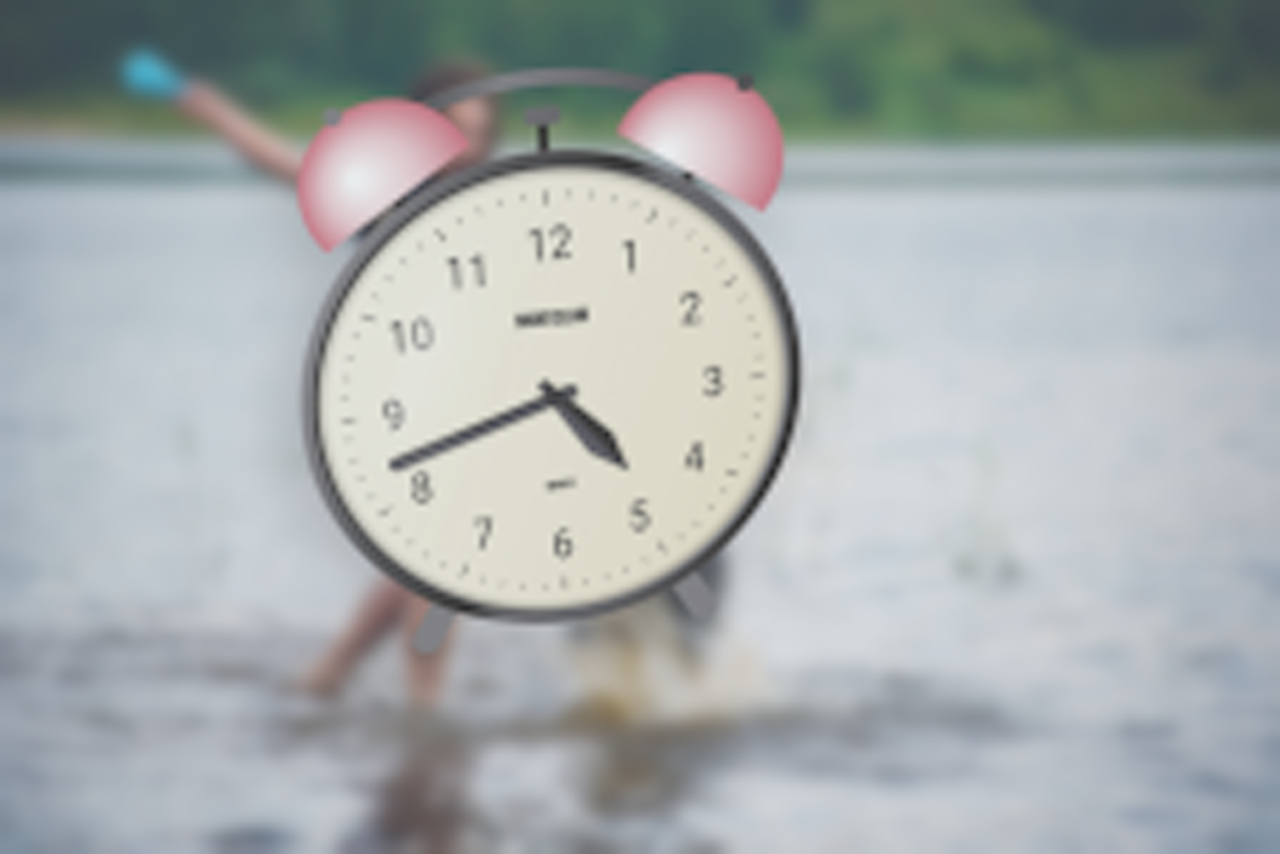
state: 4:42
